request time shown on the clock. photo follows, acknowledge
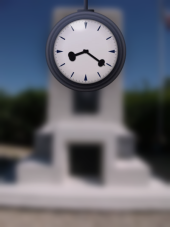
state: 8:21
